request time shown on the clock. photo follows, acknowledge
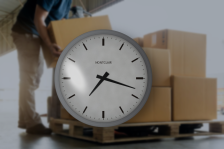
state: 7:18
